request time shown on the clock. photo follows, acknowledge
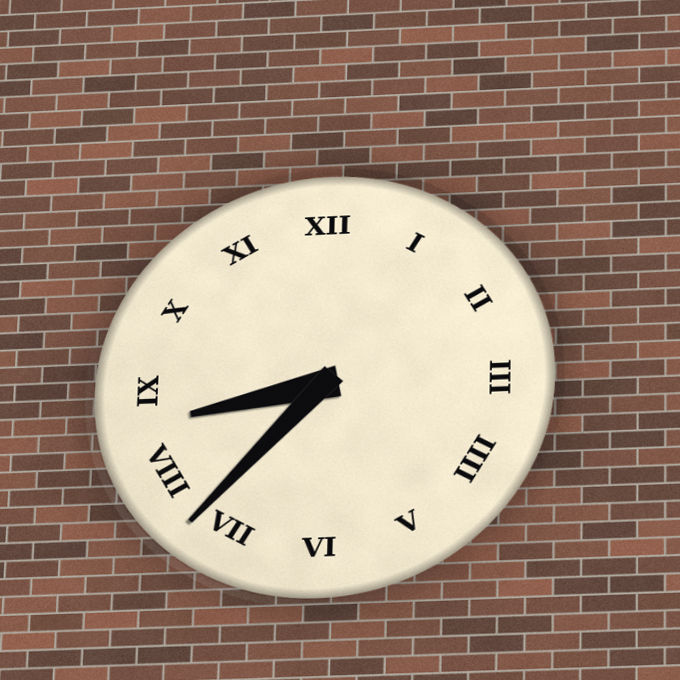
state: 8:37
